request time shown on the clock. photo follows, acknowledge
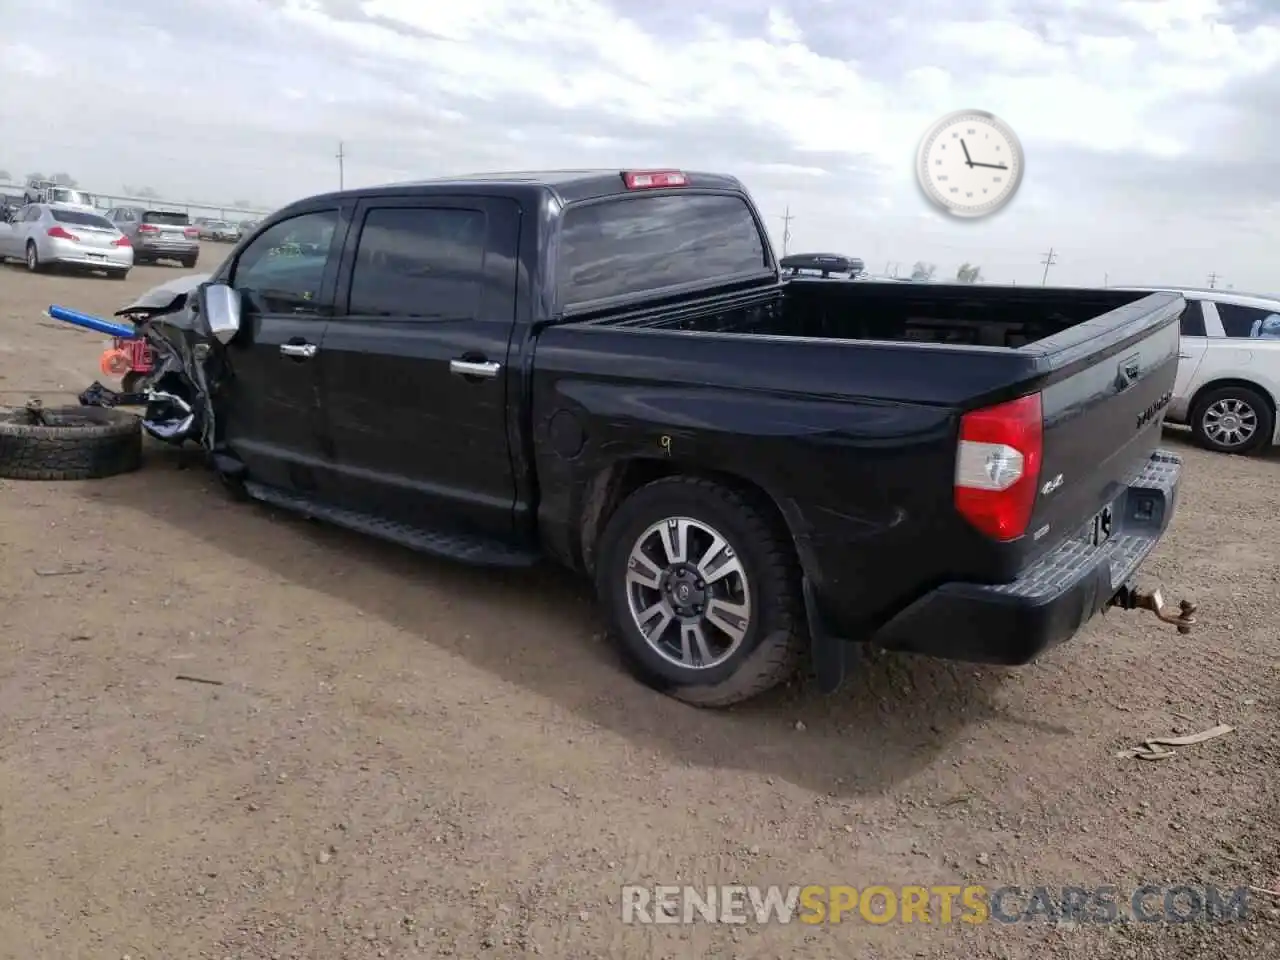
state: 11:16
